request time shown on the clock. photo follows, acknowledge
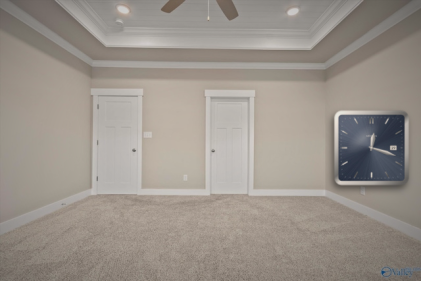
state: 12:18
